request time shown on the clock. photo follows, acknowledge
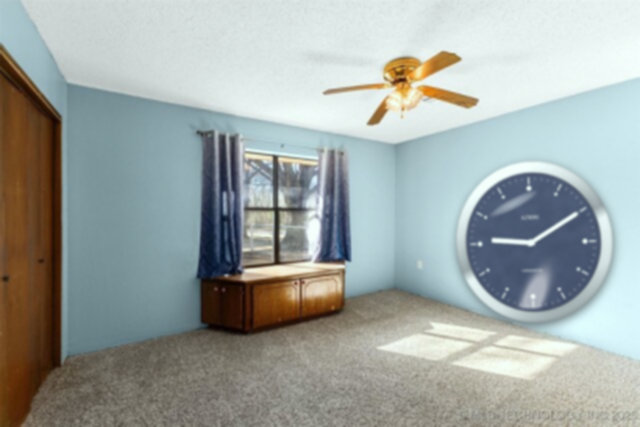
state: 9:10
